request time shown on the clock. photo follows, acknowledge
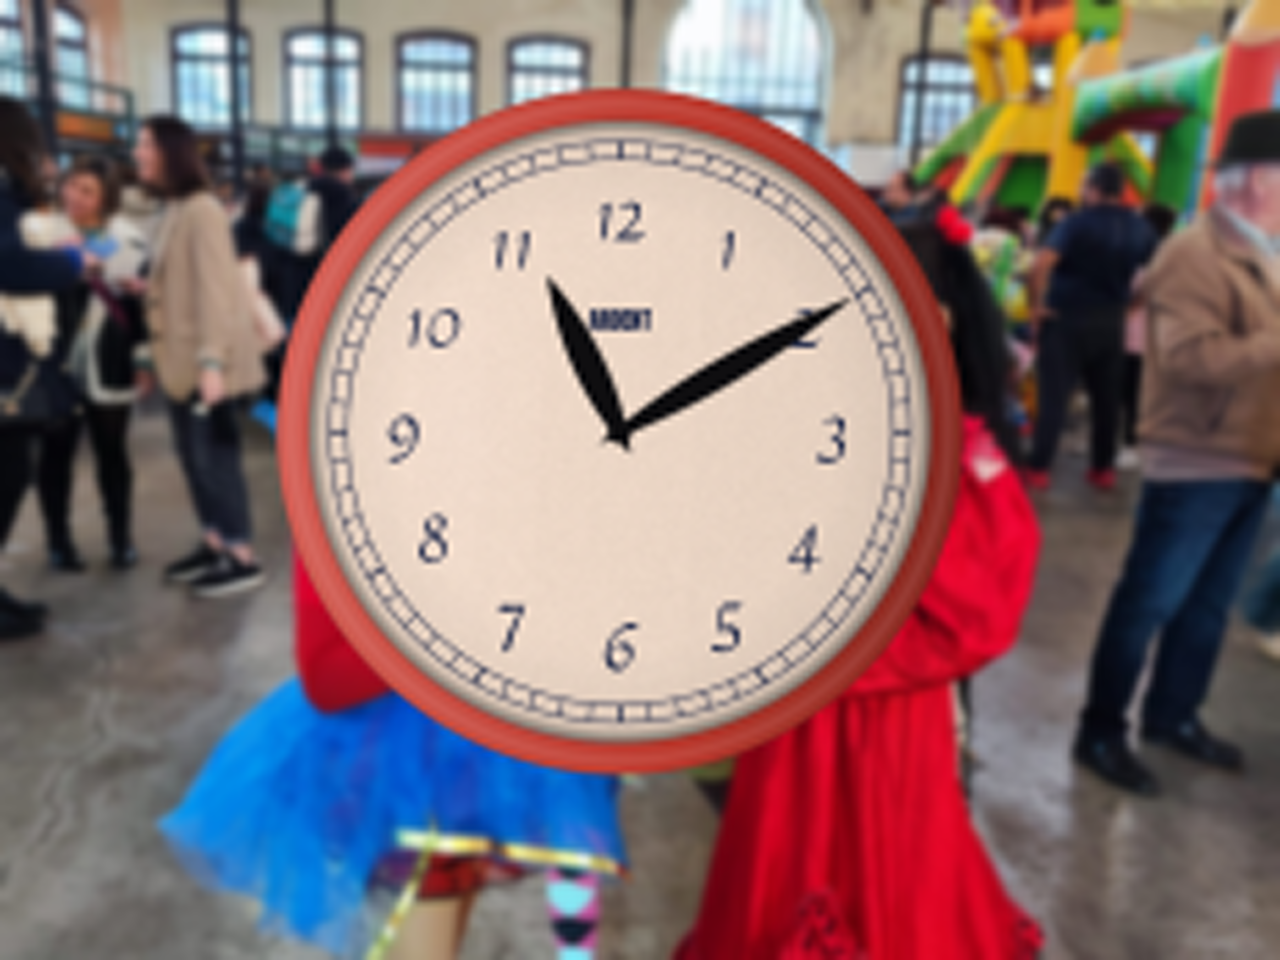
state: 11:10
